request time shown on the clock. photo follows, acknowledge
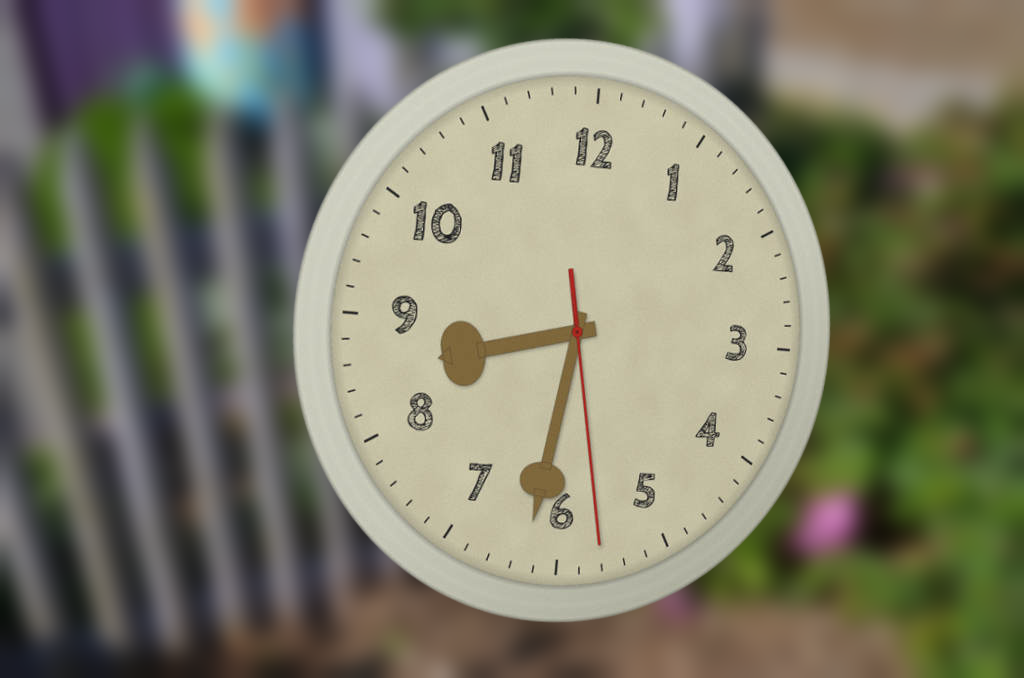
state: 8:31:28
